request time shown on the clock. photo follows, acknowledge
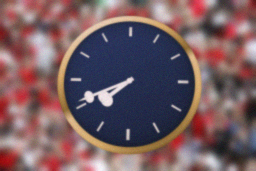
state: 7:41
